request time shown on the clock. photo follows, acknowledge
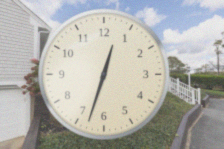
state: 12:33
